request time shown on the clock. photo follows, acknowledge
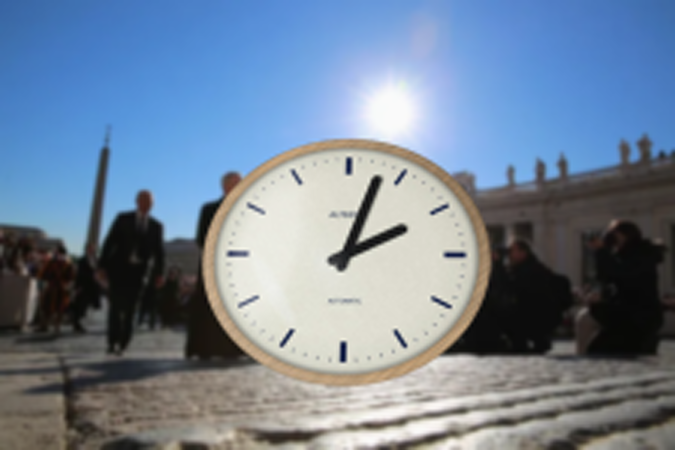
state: 2:03
